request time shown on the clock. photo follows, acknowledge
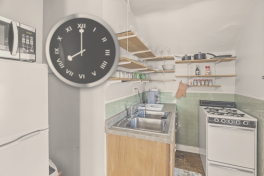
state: 8:00
